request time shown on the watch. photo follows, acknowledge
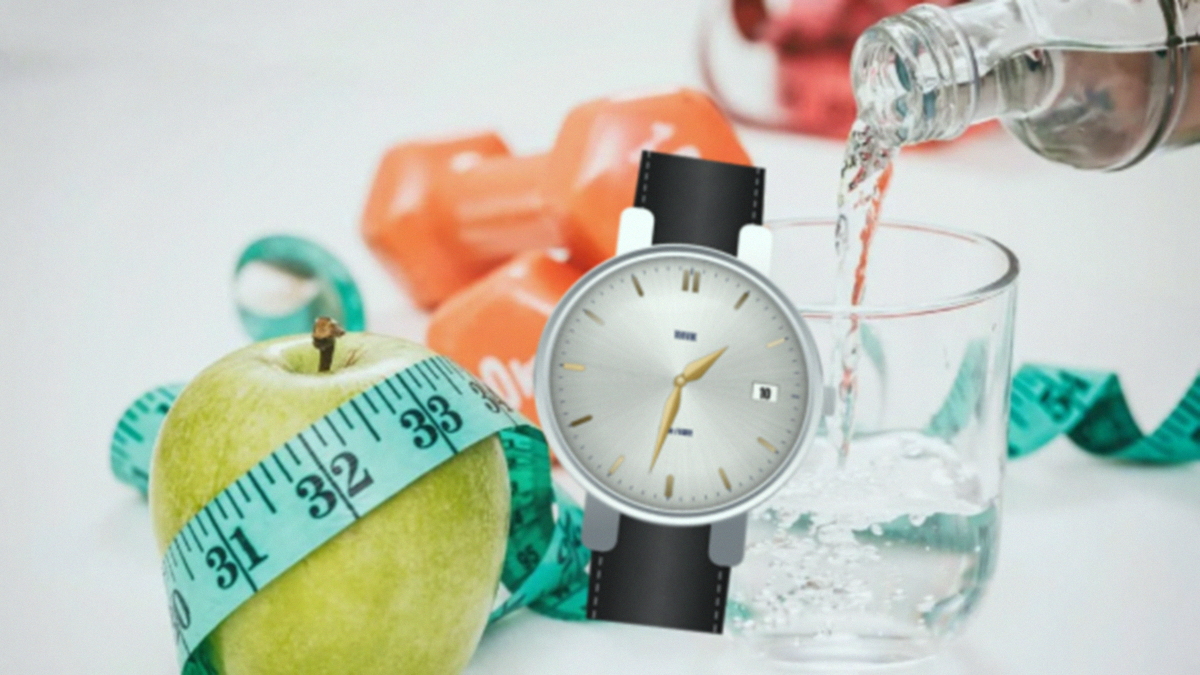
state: 1:32
